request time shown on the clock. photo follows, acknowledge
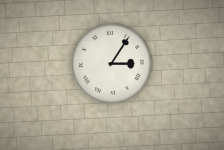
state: 3:06
